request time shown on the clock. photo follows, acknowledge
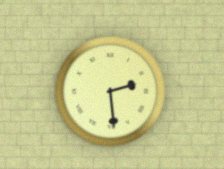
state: 2:29
